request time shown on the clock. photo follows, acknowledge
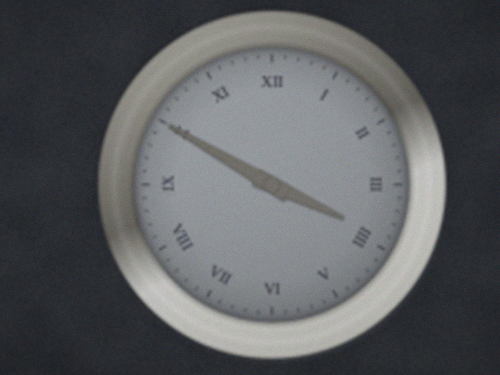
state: 3:50
